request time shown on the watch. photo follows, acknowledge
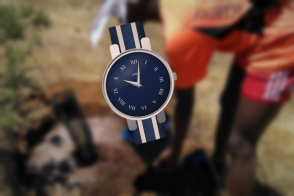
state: 10:02
